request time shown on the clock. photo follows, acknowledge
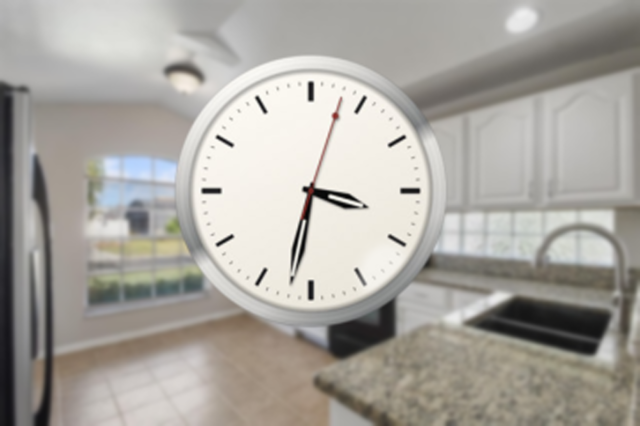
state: 3:32:03
